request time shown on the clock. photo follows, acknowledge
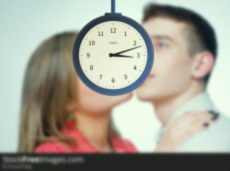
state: 3:12
